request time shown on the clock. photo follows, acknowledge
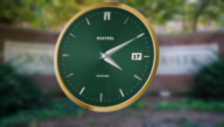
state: 4:10
